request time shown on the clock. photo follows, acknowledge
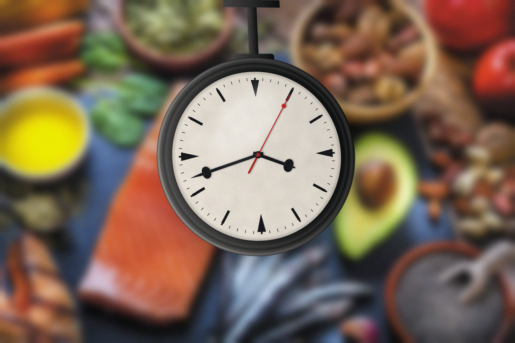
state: 3:42:05
